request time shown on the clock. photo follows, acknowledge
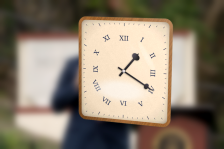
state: 1:20
